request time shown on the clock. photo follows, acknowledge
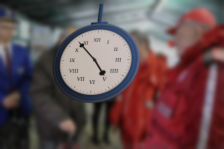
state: 4:53
